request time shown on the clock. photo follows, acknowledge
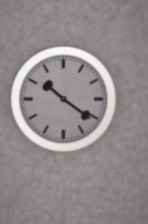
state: 10:21
